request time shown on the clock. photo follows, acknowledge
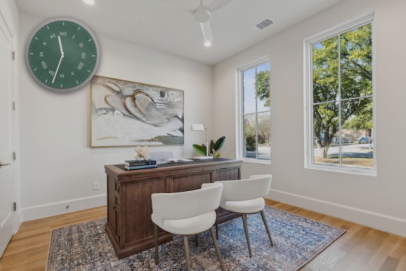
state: 11:33
